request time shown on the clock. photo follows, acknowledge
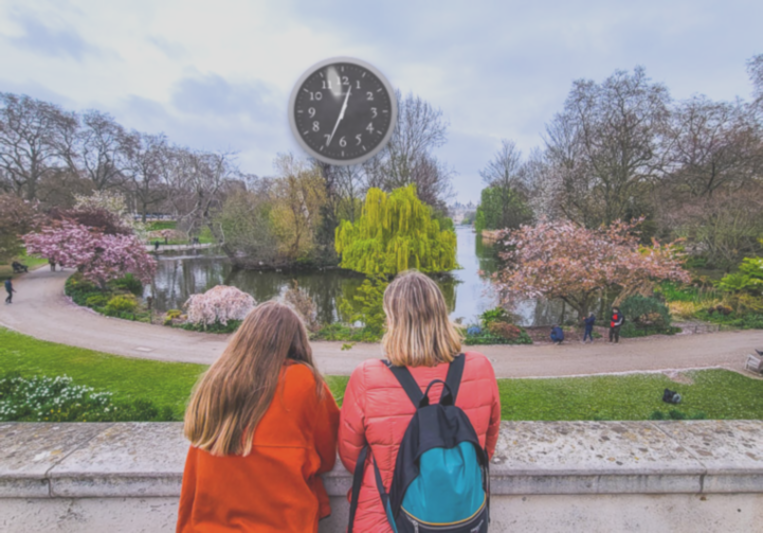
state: 12:34
